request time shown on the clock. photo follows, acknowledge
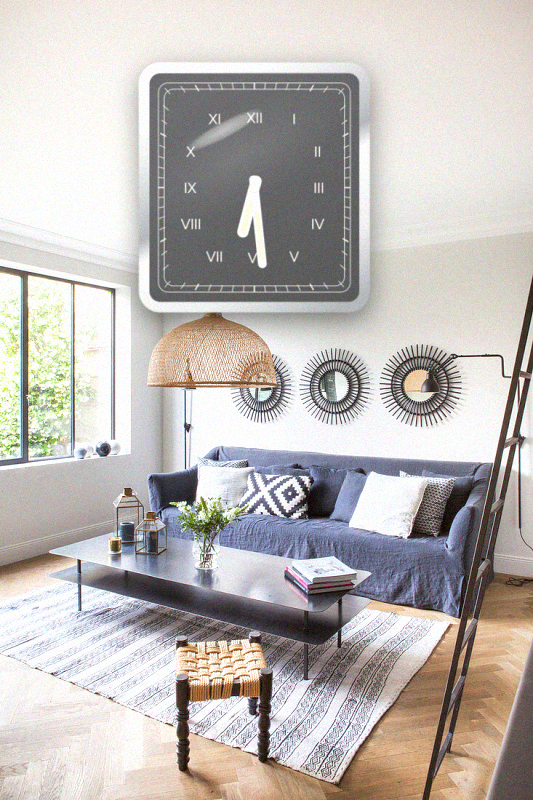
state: 6:29
